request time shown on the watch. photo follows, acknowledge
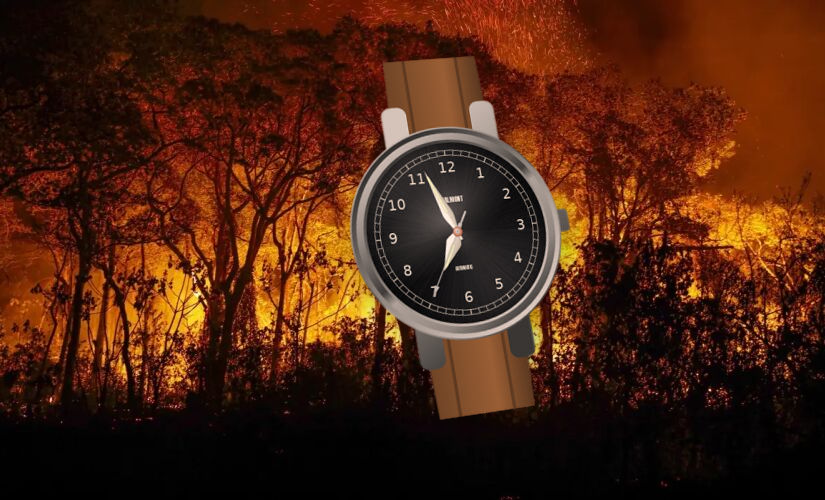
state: 6:56:35
